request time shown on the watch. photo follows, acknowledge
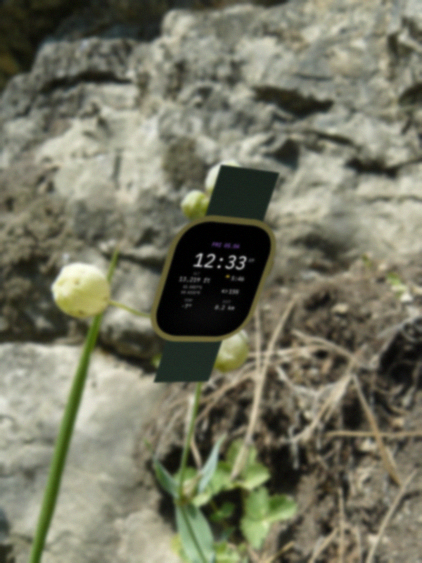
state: 12:33
